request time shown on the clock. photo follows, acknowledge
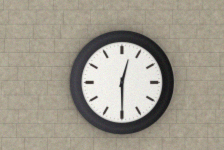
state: 12:30
